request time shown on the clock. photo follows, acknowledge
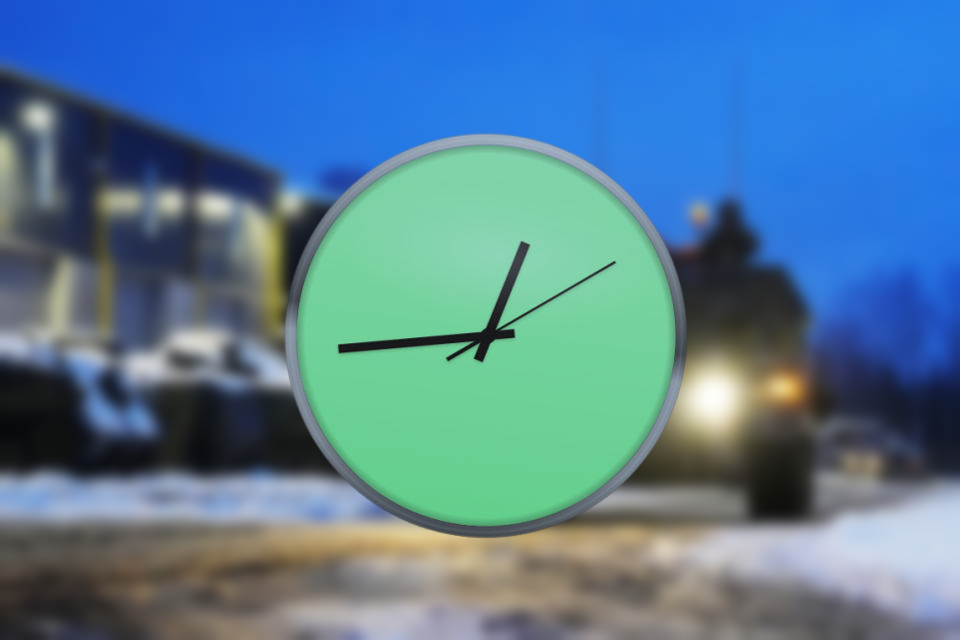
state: 12:44:10
